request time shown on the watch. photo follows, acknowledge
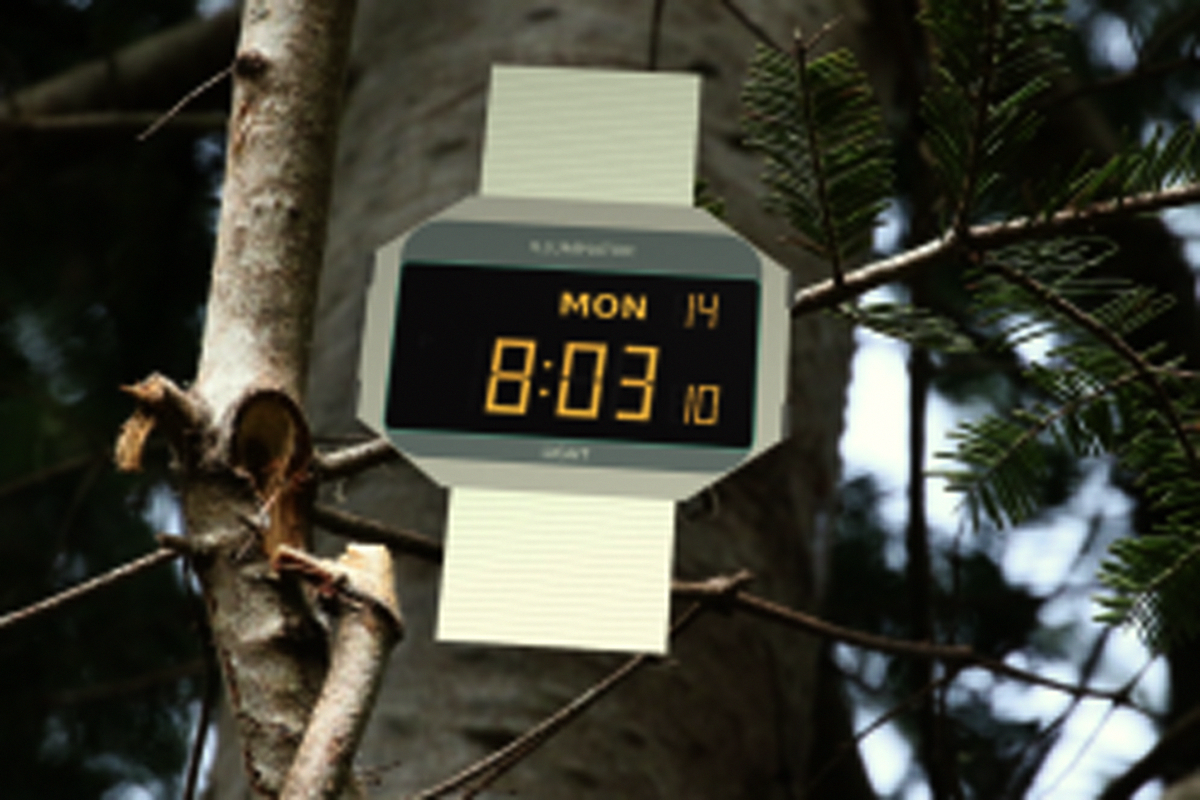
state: 8:03:10
